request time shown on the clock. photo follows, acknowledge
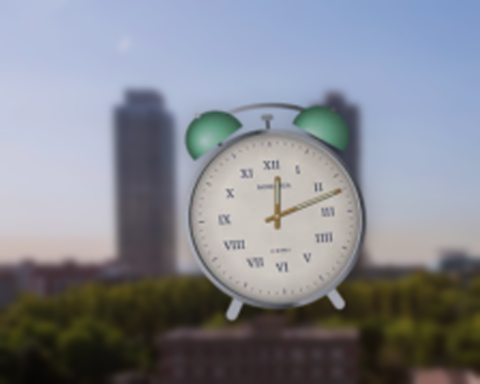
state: 12:12
